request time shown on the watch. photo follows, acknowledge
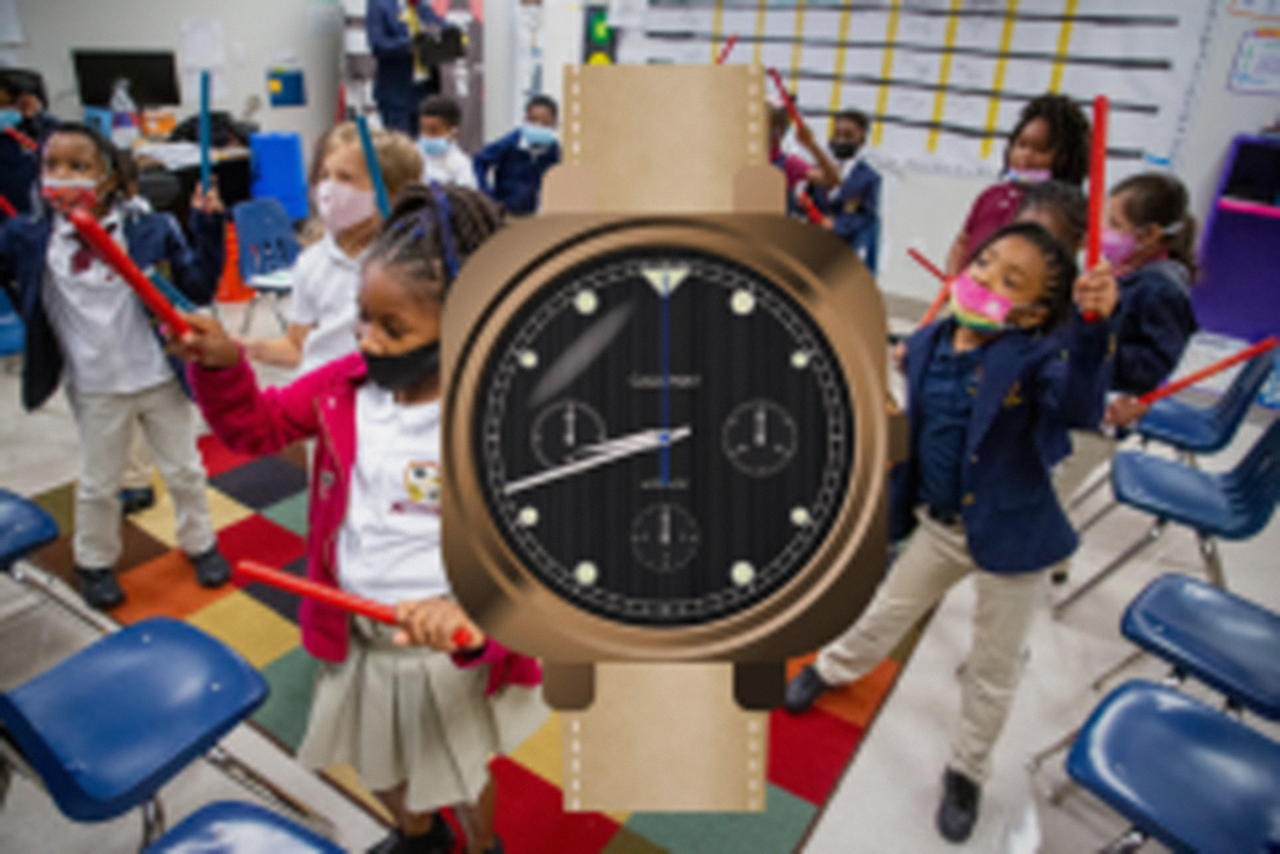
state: 8:42
